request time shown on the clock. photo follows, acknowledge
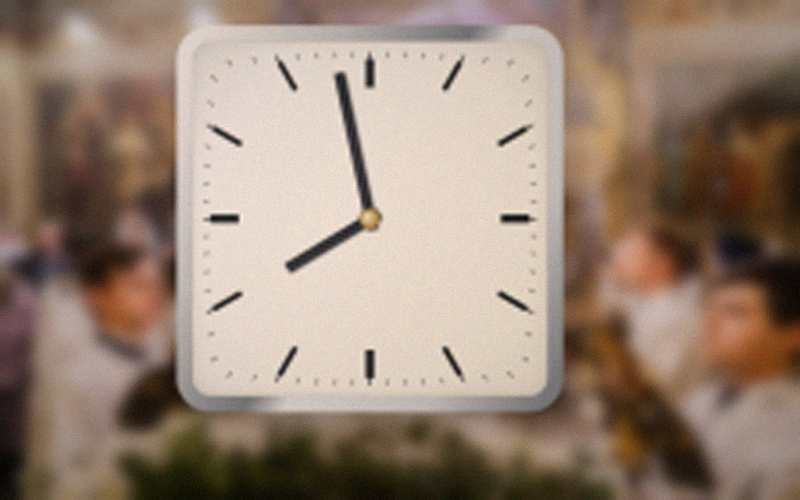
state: 7:58
